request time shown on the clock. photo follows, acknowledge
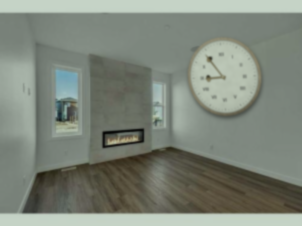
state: 8:54
